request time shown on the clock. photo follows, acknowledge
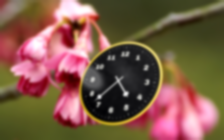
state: 4:37
